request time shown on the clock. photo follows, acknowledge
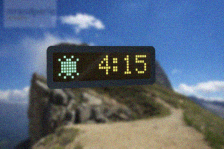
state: 4:15
